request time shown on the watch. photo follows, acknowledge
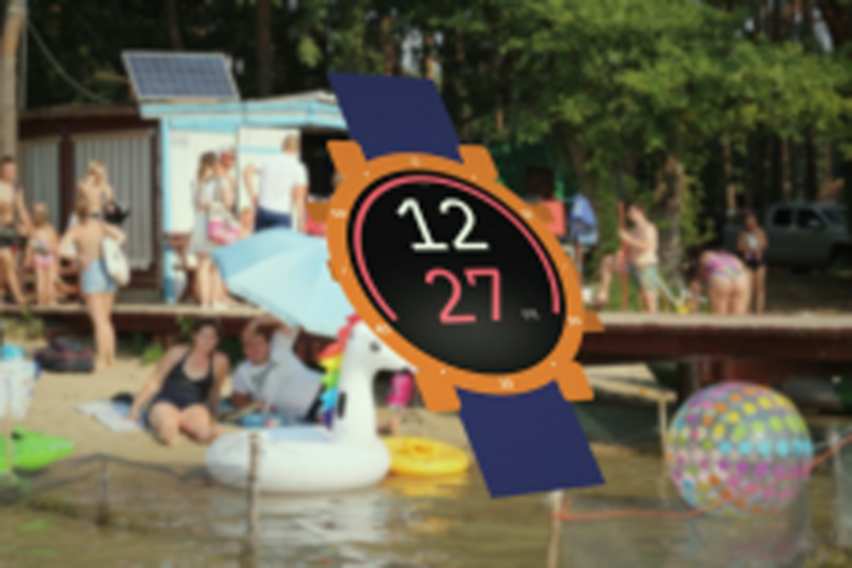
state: 12:27
